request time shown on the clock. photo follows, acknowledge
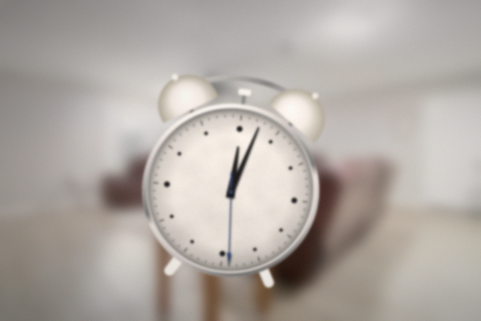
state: 12:02:29
